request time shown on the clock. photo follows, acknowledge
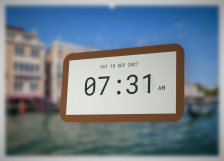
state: 7:31
